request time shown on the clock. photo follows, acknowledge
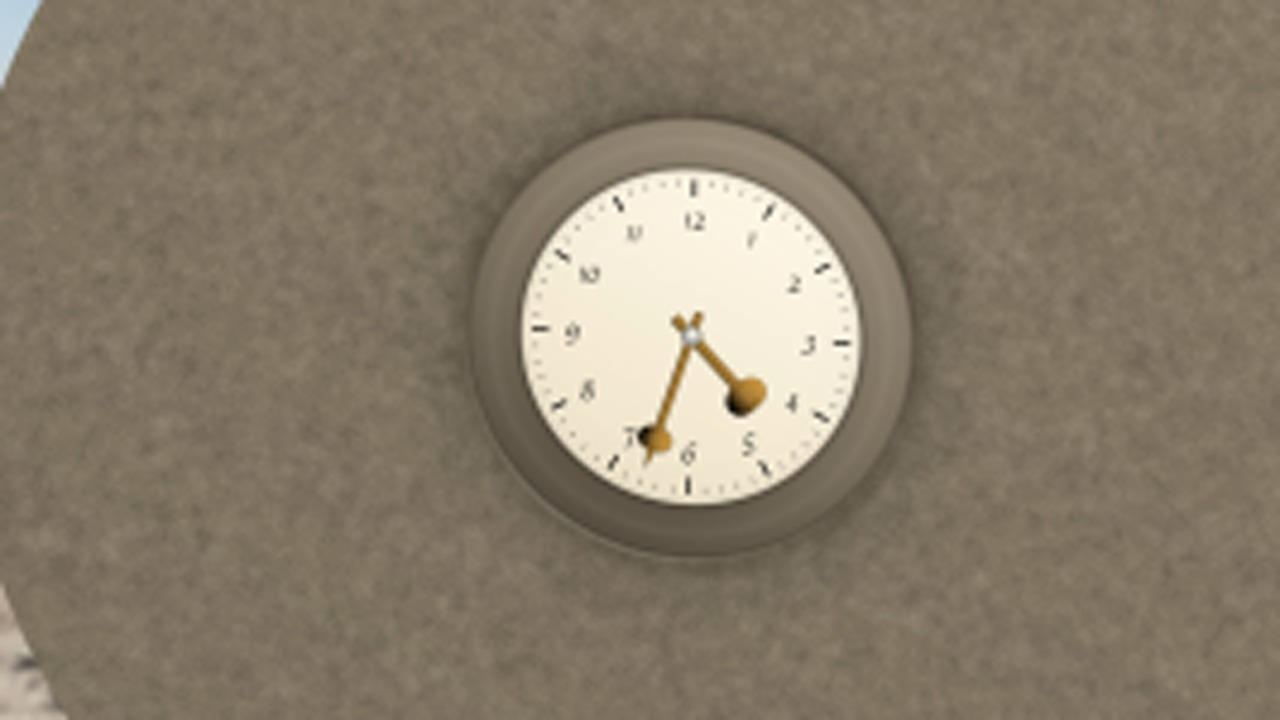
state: 4:33
